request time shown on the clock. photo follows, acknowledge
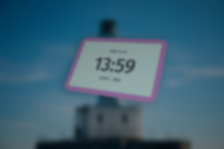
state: 13:59
